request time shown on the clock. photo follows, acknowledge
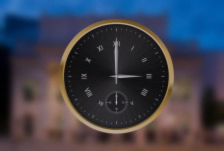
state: 3:00
